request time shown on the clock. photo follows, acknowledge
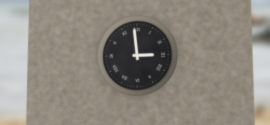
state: 2:59
